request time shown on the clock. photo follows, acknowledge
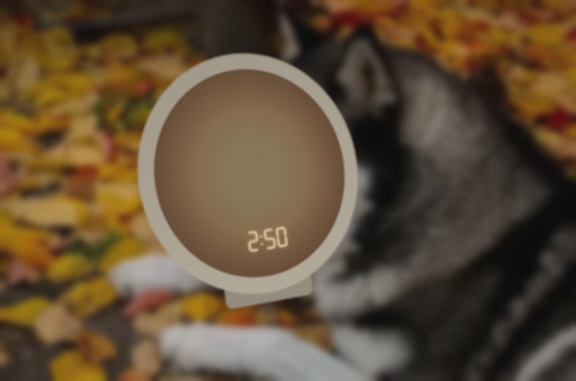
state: 2:50
